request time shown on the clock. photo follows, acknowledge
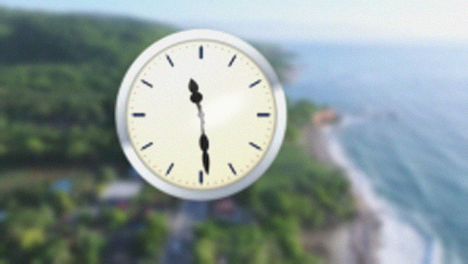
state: 11:29
